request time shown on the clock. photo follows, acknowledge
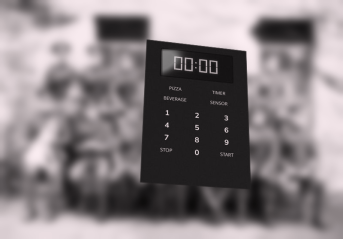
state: 0:00
